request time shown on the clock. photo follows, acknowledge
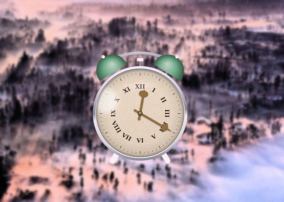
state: 12:20
